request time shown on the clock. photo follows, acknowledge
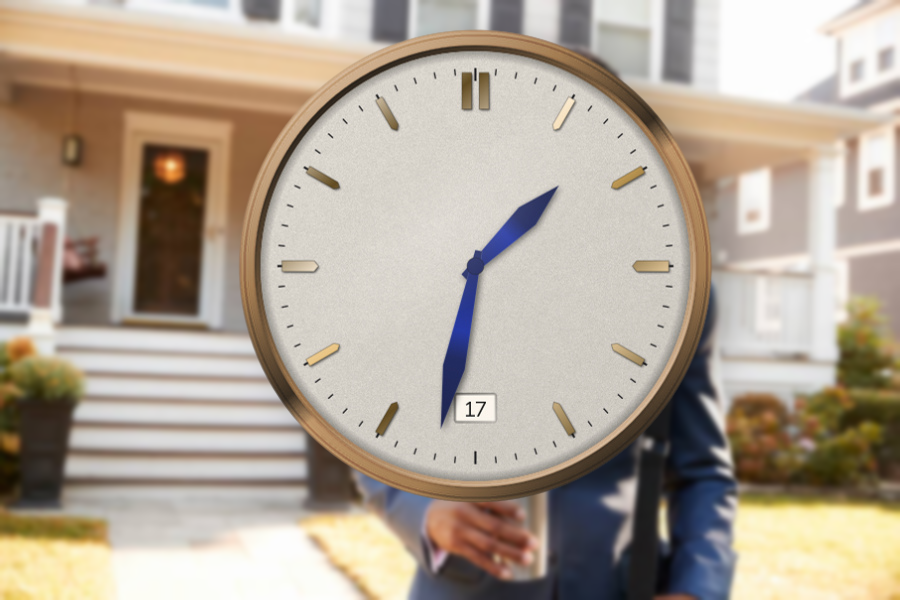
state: 1:32
